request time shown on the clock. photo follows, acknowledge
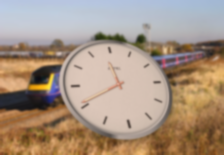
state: 11:41
